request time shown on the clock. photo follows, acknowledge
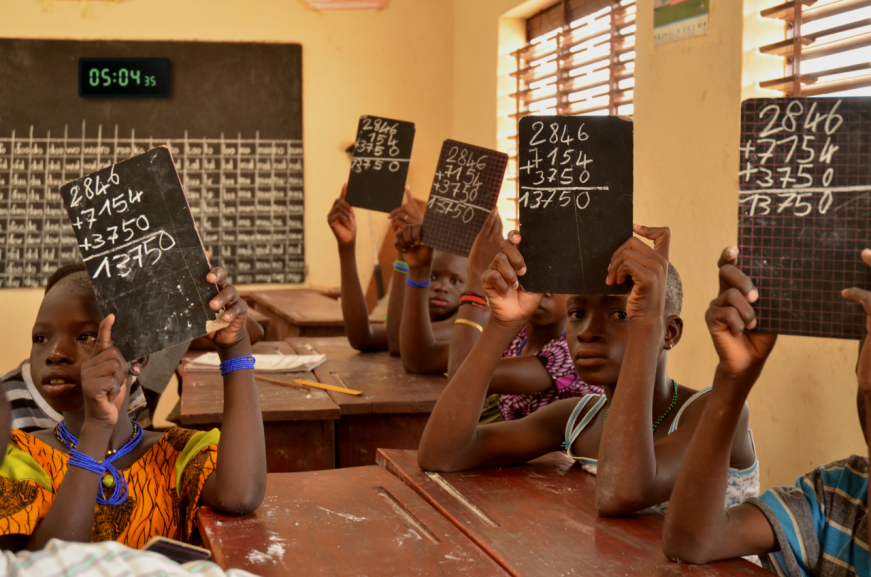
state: 5:04
